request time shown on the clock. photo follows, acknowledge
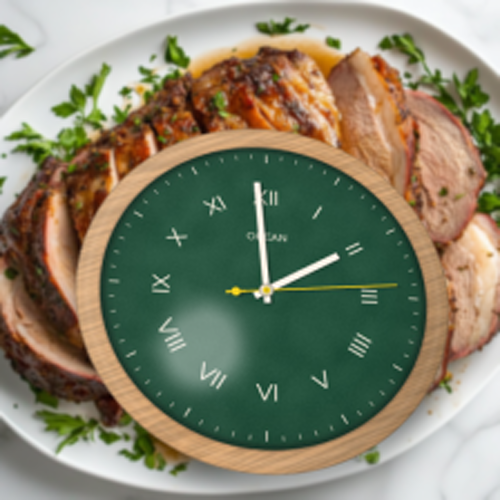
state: 1:59:14
